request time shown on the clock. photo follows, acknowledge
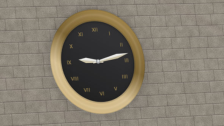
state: 9:13
